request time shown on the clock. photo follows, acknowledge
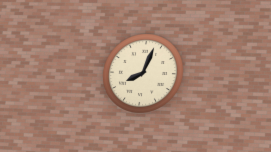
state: 8:03
